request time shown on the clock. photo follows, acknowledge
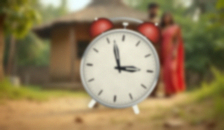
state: 2:57
